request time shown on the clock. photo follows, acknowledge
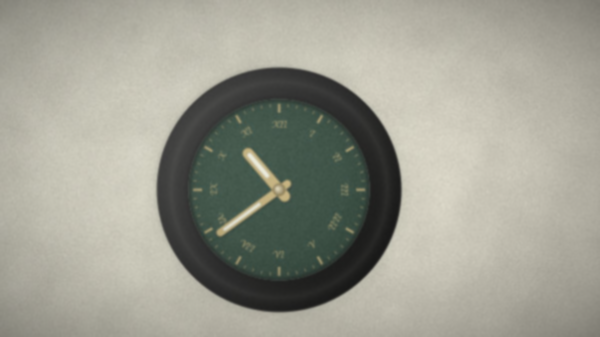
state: 10:39
